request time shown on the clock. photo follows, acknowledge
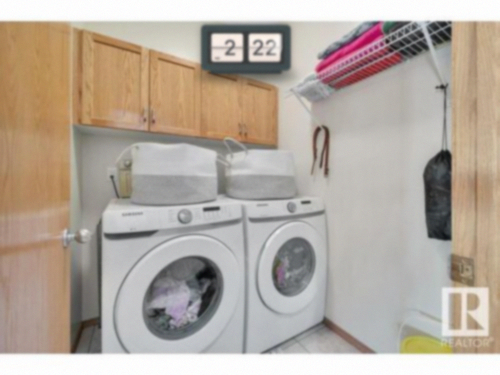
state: 2:22
